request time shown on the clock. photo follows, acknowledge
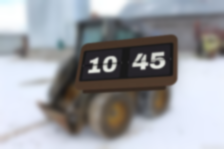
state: 10:45
